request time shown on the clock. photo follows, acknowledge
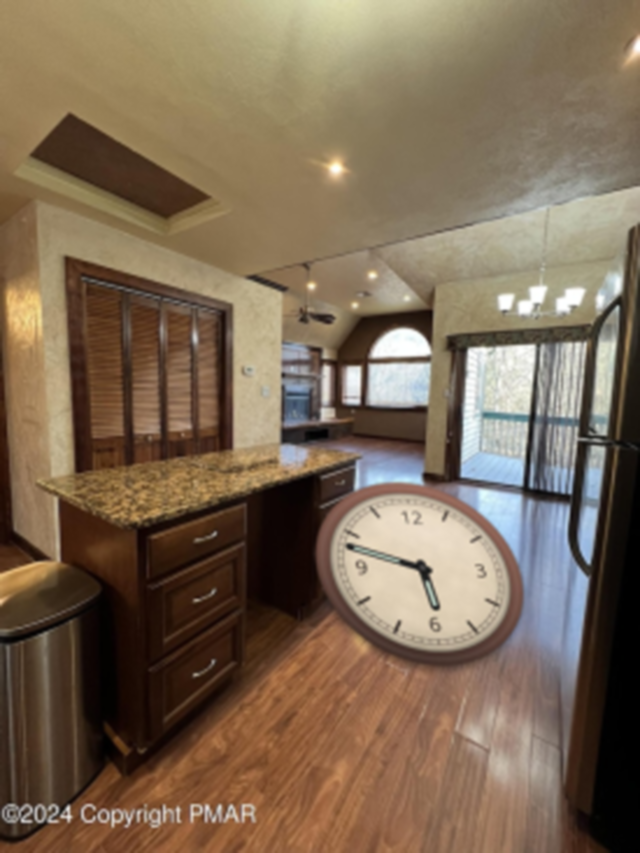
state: 5:48
